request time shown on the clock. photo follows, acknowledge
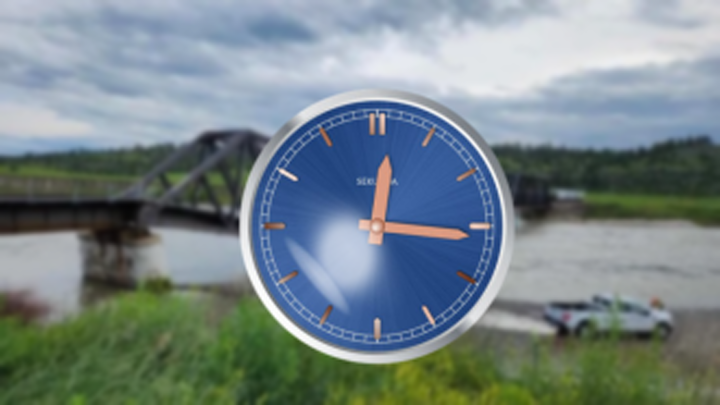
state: 12:16
